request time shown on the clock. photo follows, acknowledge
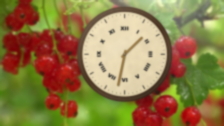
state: 1:32
